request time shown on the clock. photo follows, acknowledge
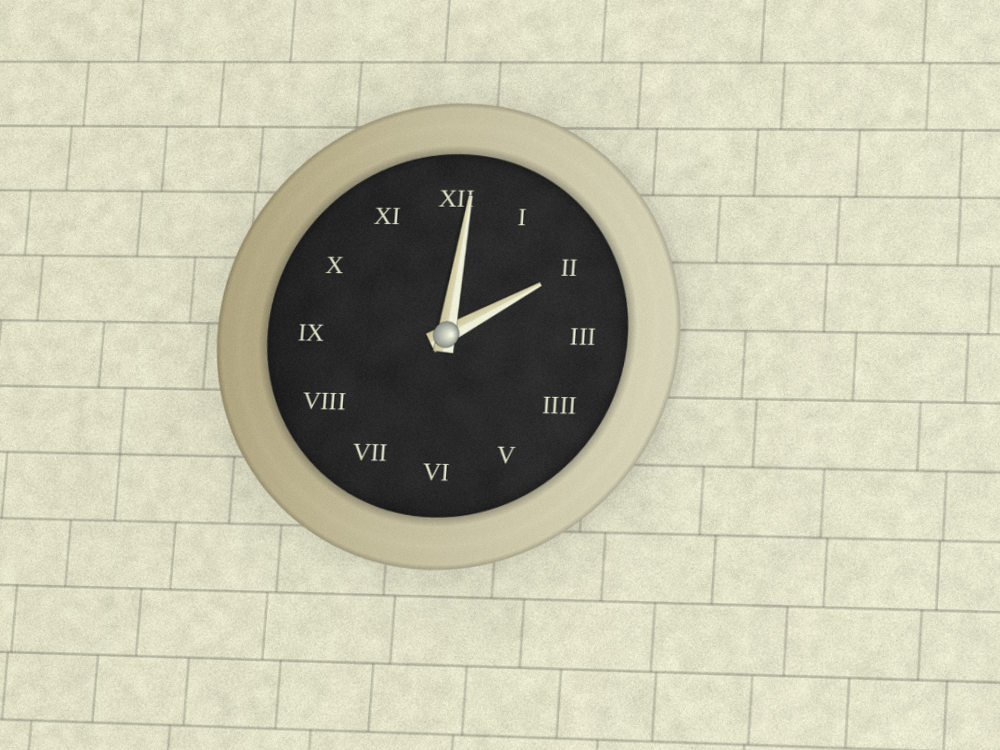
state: 2:01
